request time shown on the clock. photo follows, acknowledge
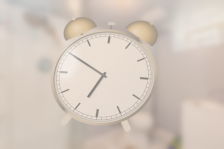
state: 6:50
